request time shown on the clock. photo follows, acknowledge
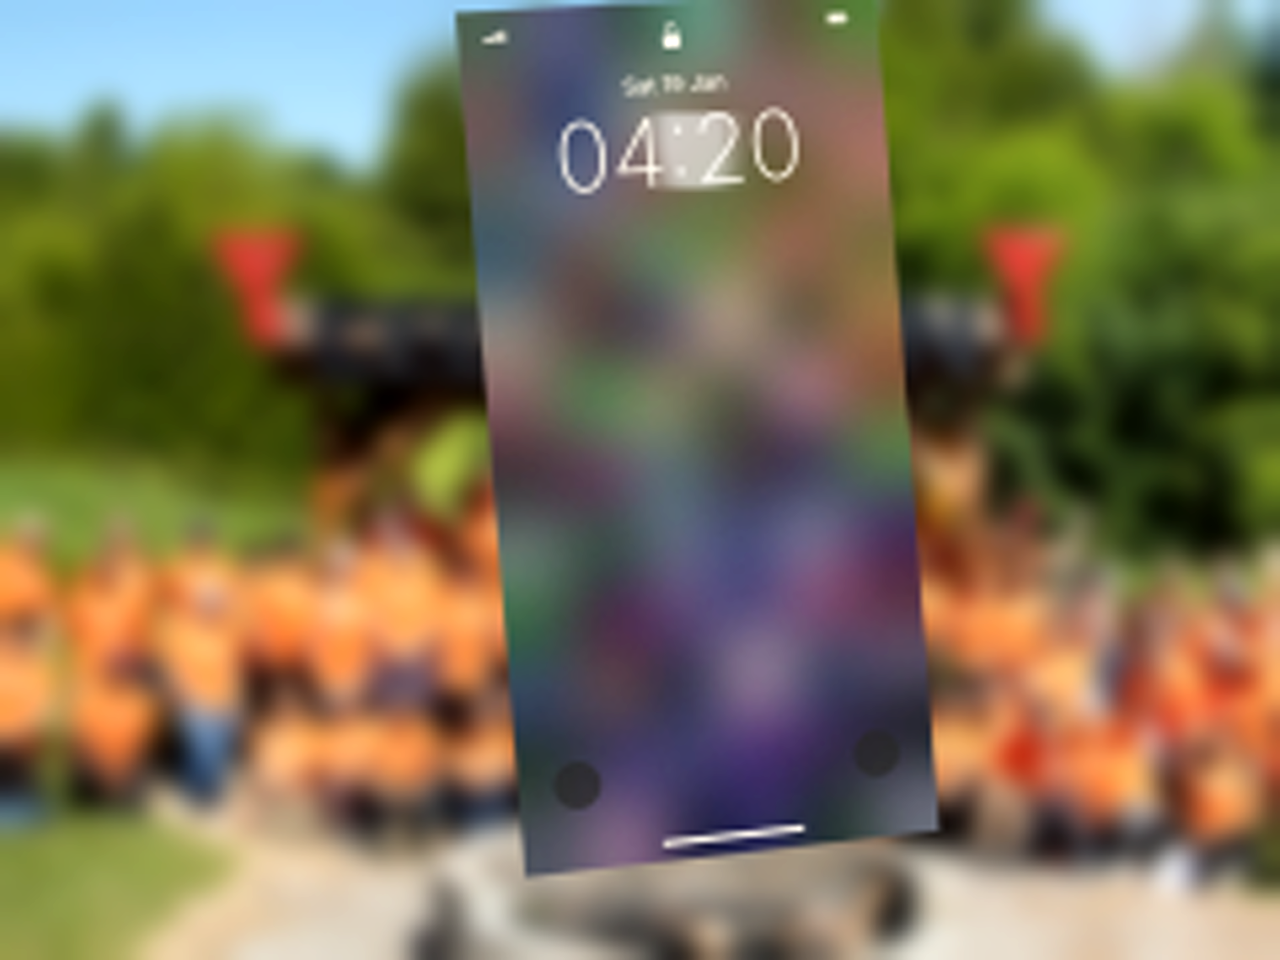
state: 4:20
